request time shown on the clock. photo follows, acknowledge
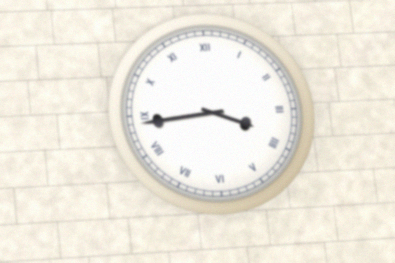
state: 3:44
